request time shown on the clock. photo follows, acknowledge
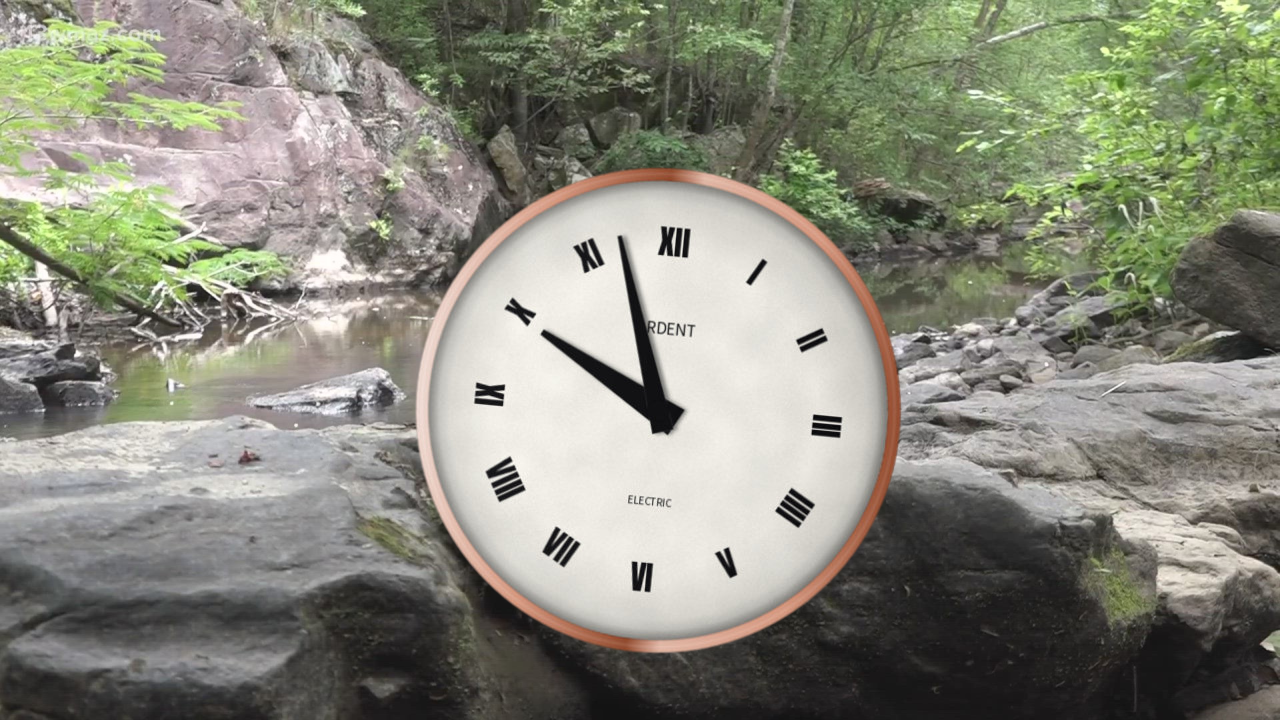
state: 9:57
